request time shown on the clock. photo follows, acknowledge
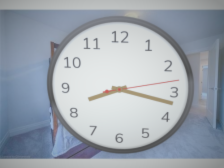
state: 8:17:13
